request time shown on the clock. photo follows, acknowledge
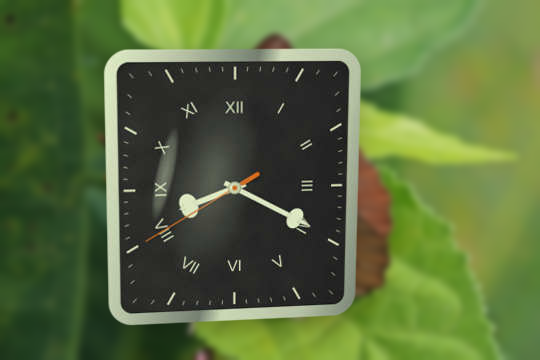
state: 8:19:40
